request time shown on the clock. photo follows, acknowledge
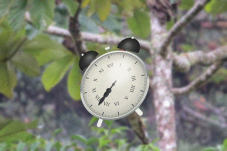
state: 7:38
